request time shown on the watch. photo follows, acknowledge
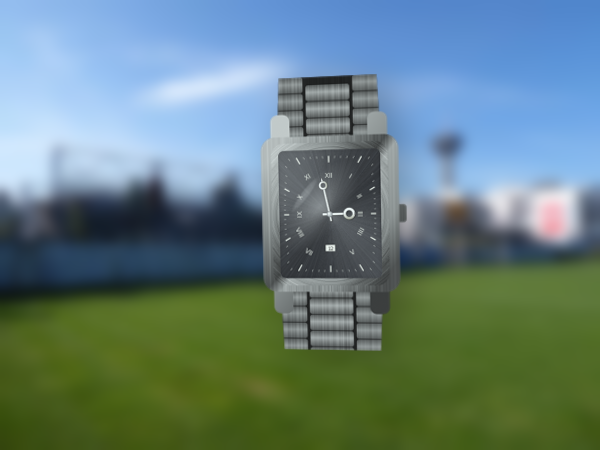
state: 2:58
